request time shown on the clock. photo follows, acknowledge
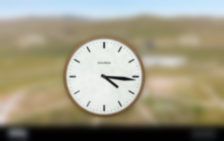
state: 4:16
